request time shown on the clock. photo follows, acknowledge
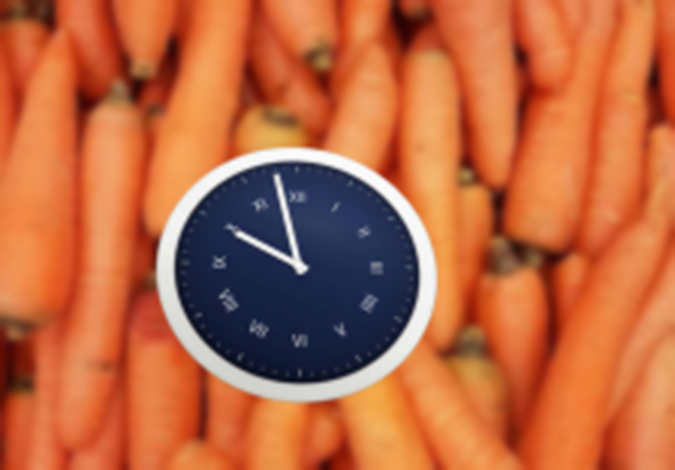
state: 9:58
